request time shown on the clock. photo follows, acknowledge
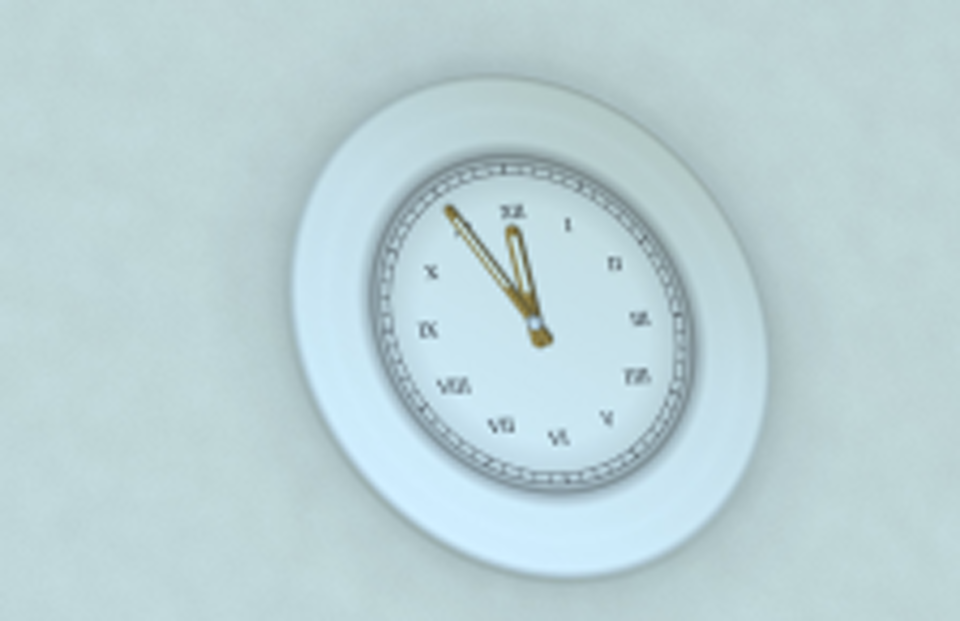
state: 11:55
